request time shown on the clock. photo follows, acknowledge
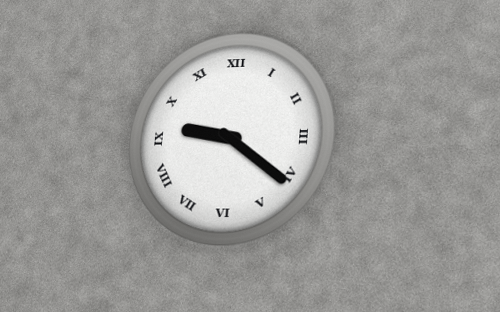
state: 9:21
